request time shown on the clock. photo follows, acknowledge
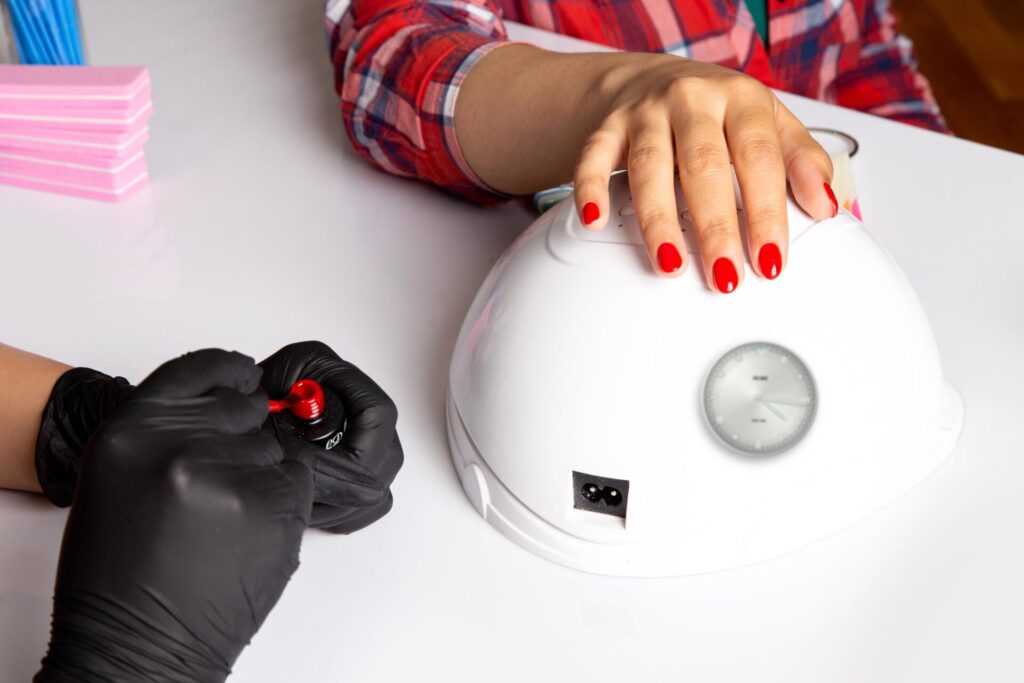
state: 4:16
